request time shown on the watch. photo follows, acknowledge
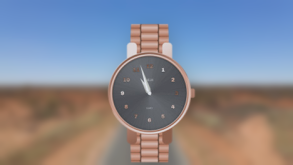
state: 10:57
